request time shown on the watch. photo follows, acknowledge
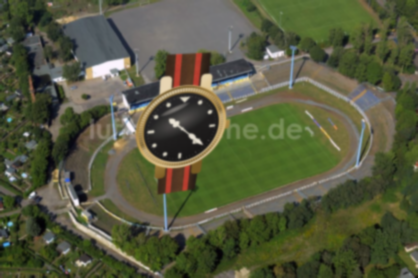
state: 10:22
